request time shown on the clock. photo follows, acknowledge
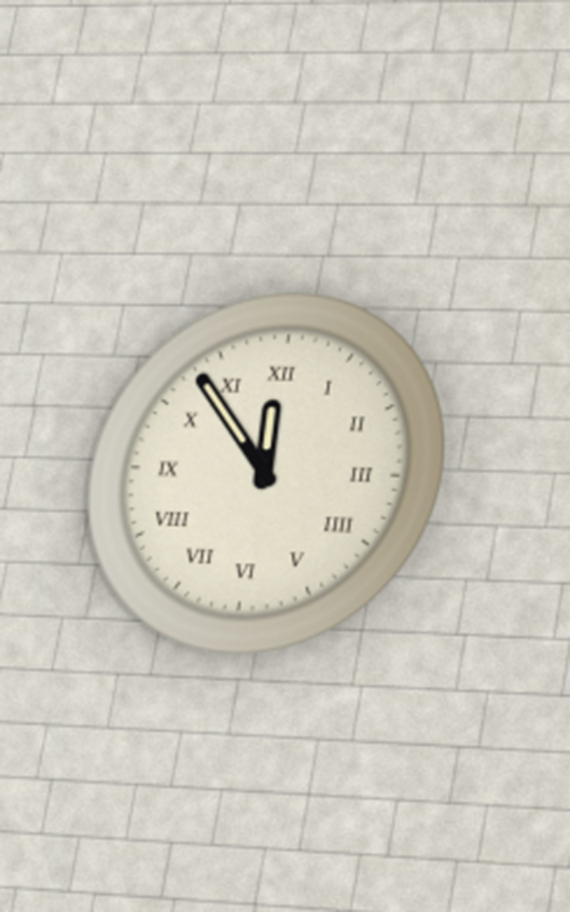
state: 11:53
